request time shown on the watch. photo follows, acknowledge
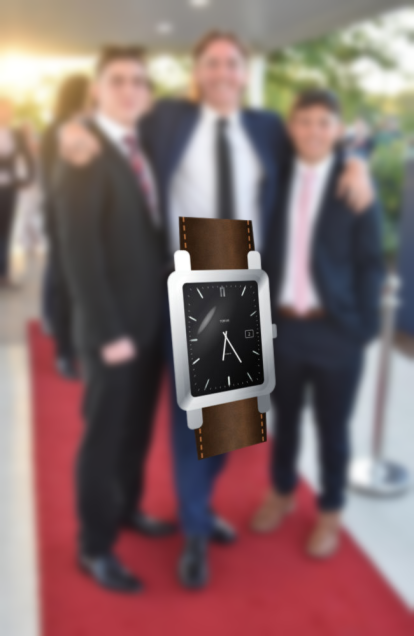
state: 6:25
